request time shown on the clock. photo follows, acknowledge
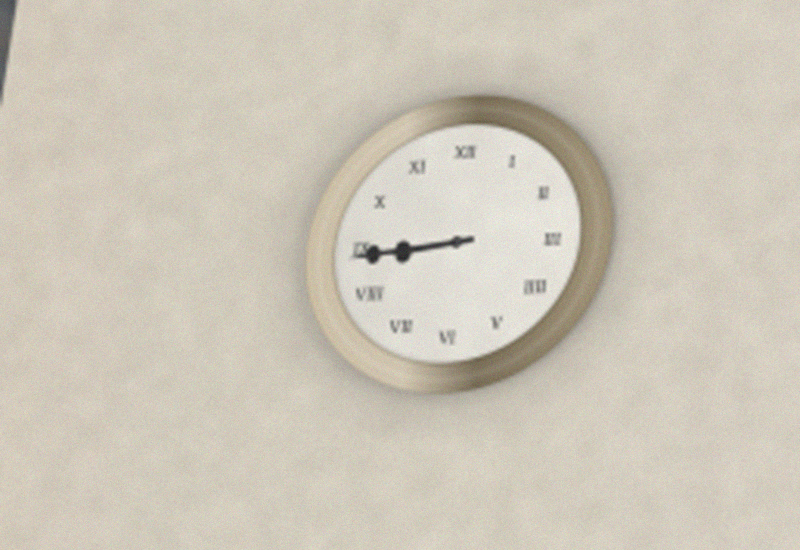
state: 8:44
